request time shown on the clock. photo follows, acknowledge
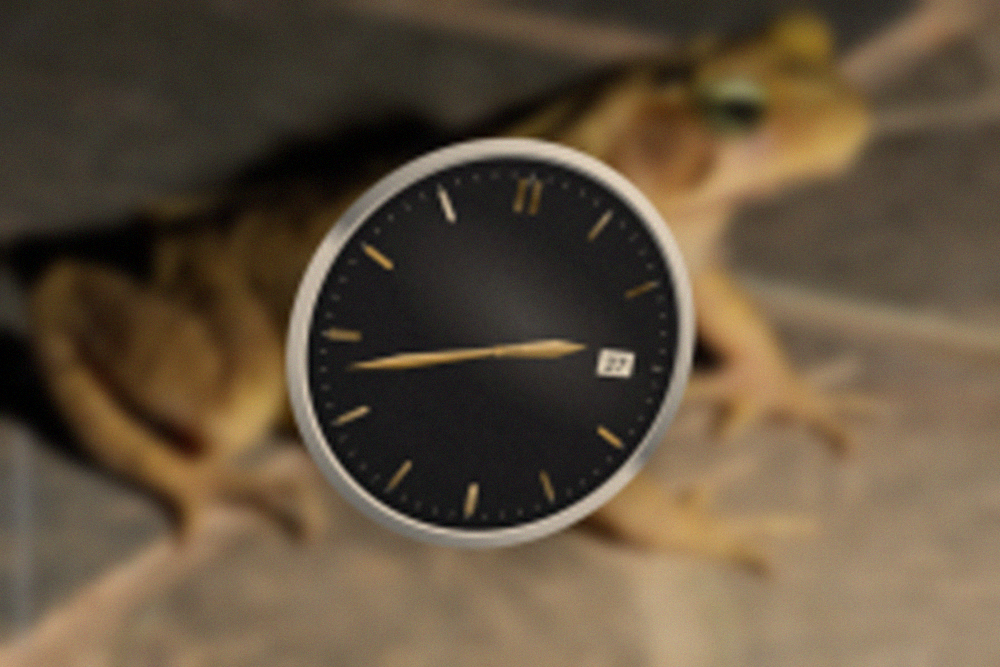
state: 2:43
